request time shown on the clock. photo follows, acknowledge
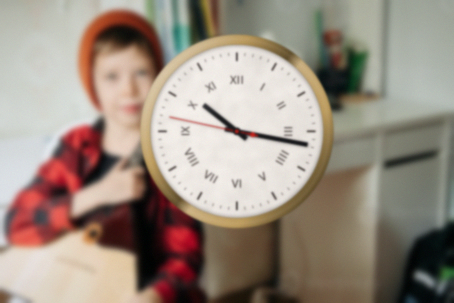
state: 10:16:47
